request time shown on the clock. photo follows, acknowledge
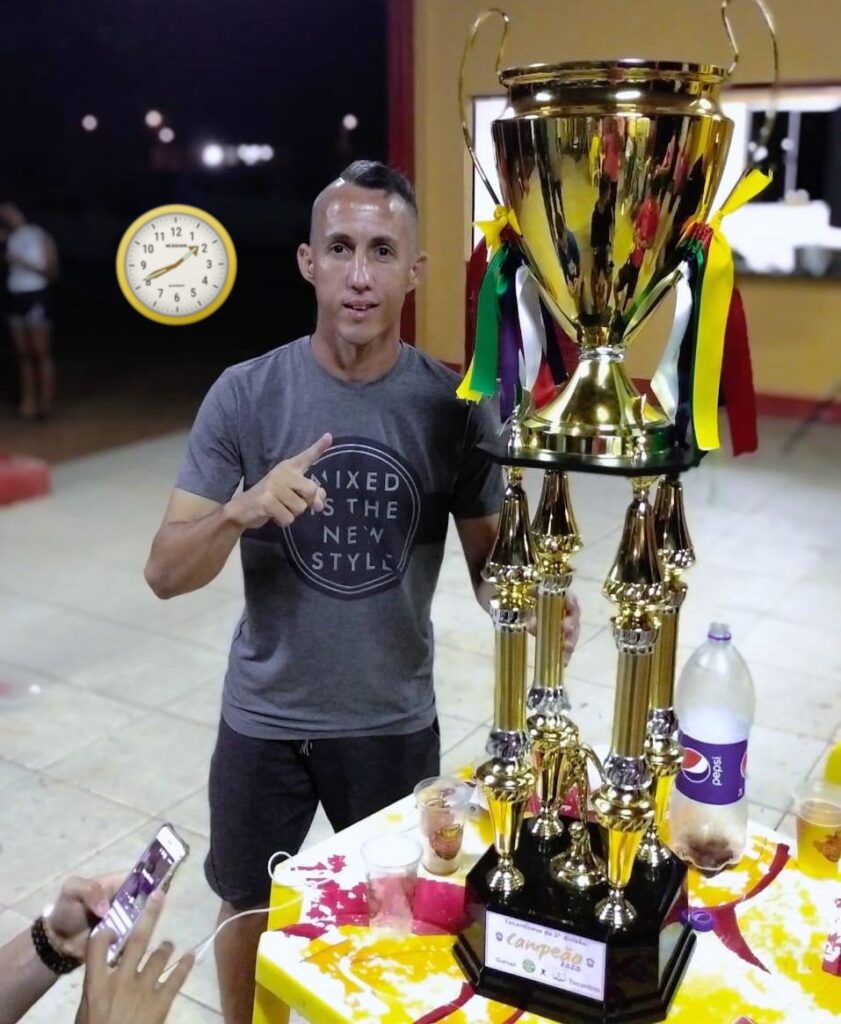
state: 1:41
